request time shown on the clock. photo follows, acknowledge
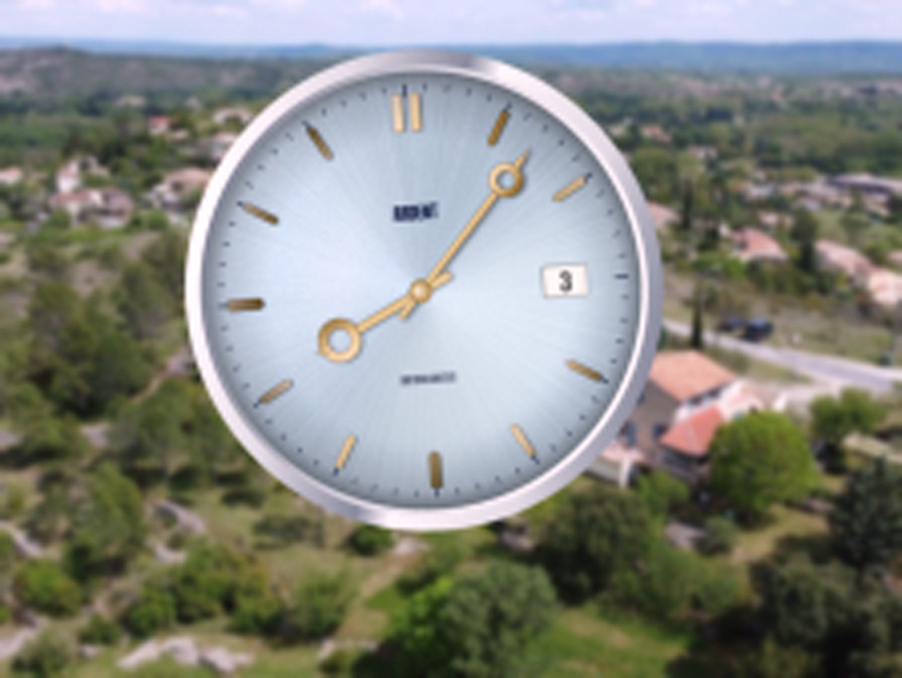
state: 8:07
